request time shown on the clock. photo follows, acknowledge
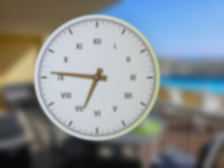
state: 6:46
